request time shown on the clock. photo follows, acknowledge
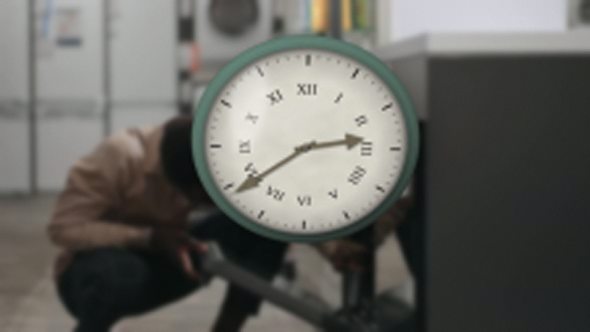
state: 2:39
